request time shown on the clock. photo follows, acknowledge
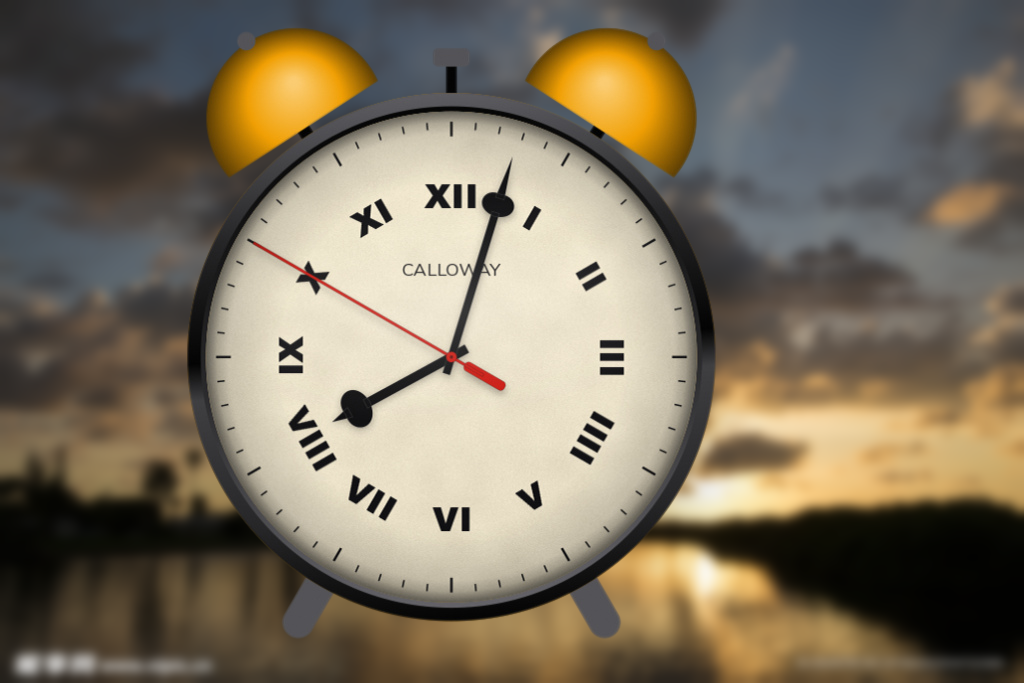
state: 8:02:50
